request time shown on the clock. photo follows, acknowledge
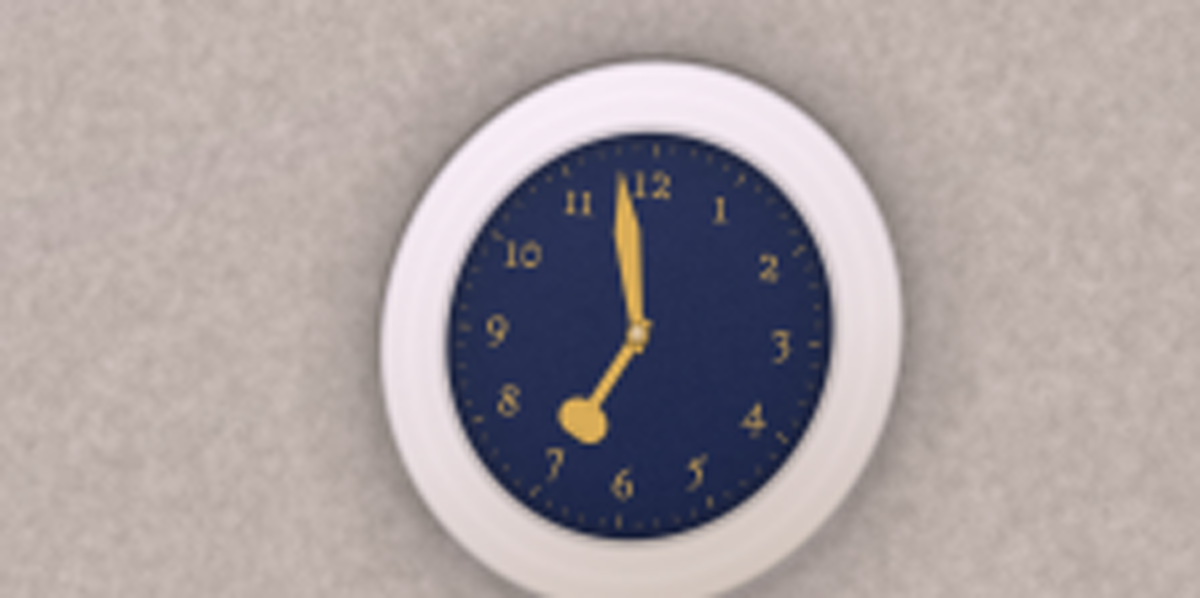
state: 6:58
